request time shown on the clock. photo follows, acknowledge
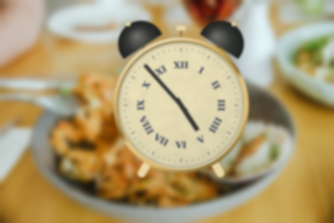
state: 4:53
